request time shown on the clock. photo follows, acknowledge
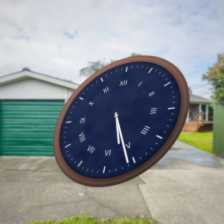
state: 5:26
